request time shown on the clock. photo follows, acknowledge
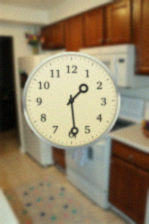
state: 1:29
